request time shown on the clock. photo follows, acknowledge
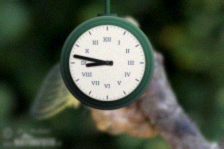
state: 8:47
